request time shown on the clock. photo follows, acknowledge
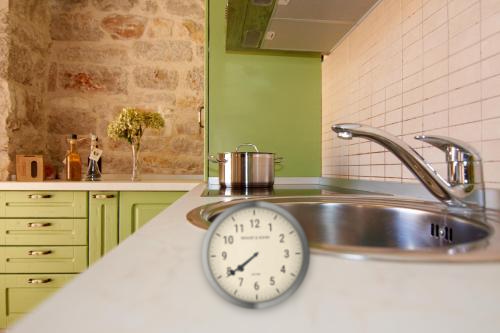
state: 7:39
